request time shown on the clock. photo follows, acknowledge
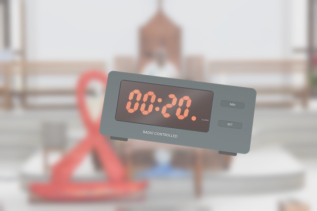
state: 0:20
